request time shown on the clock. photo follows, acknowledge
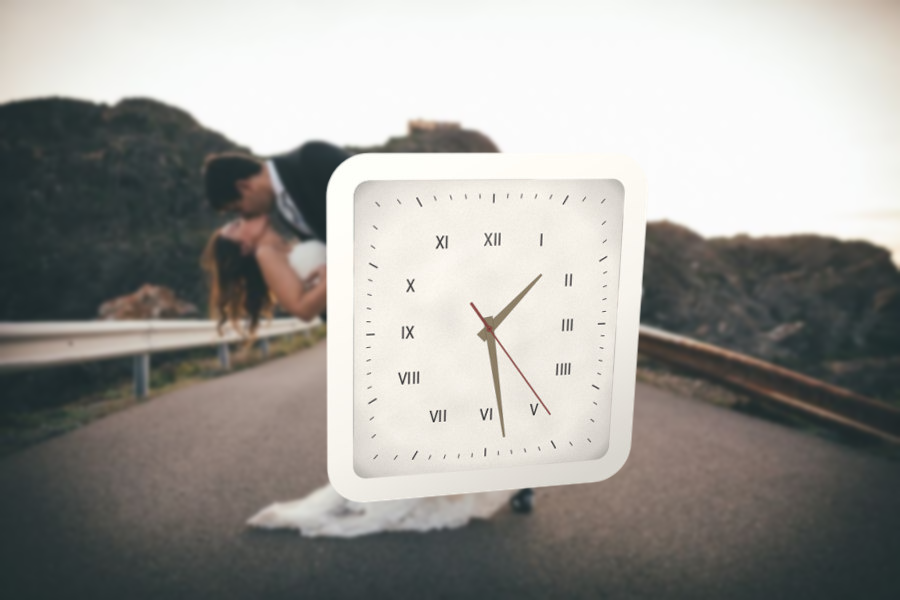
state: 1:28:24
